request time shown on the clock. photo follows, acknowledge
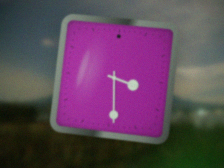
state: 3:29
